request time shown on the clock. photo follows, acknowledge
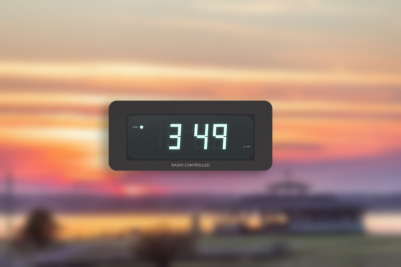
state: 3:49
